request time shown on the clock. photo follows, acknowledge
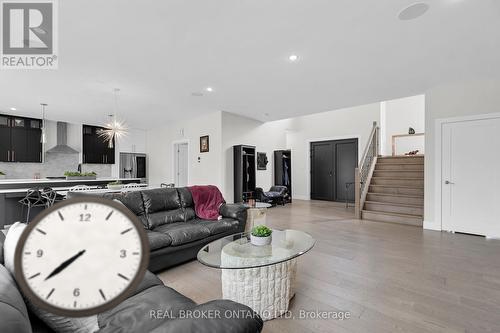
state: 7:38
